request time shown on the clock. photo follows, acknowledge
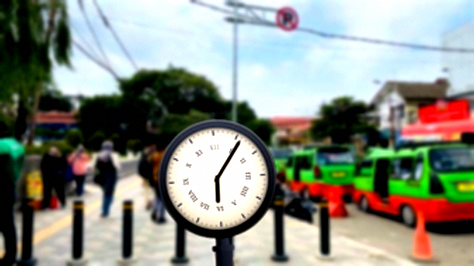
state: 6:06
